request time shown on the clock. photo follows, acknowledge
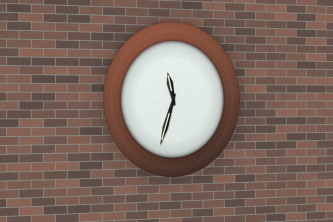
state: 11:33
